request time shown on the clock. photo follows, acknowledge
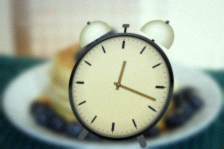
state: 12:18
